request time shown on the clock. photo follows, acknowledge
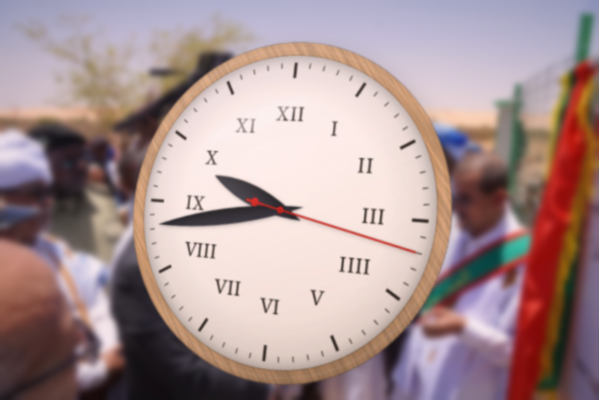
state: 9:43:17
